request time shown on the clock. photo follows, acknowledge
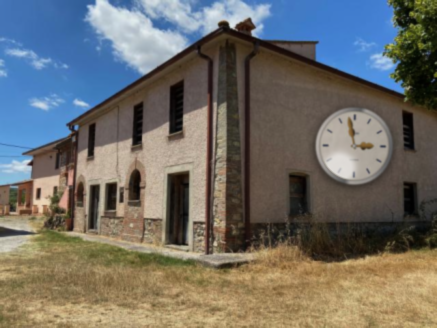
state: 2:58
